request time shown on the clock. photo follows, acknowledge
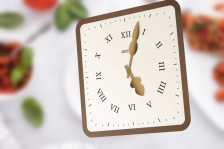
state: 5:03
